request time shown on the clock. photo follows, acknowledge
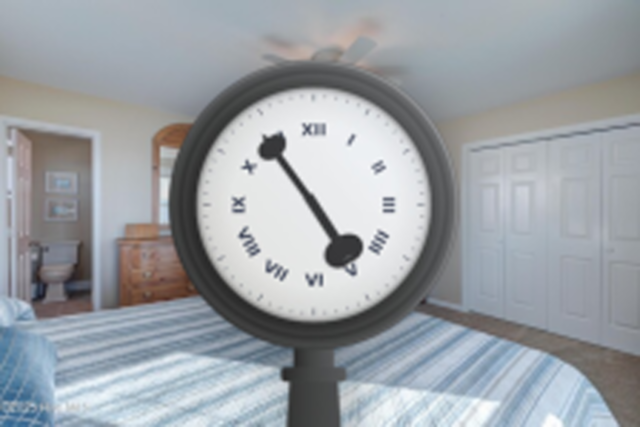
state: 4:54
